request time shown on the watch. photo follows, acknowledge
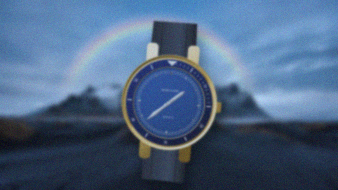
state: 1:38
